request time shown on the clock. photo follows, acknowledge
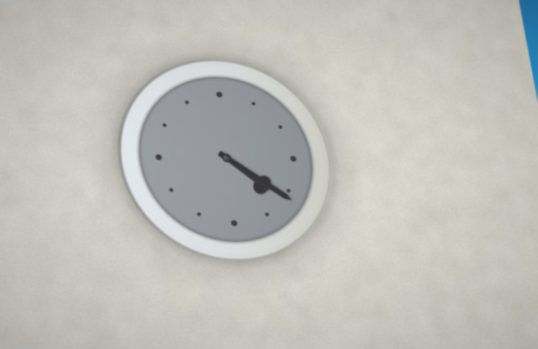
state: 4:21
